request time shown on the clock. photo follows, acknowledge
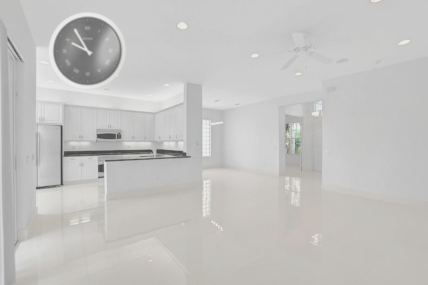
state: 9:55
